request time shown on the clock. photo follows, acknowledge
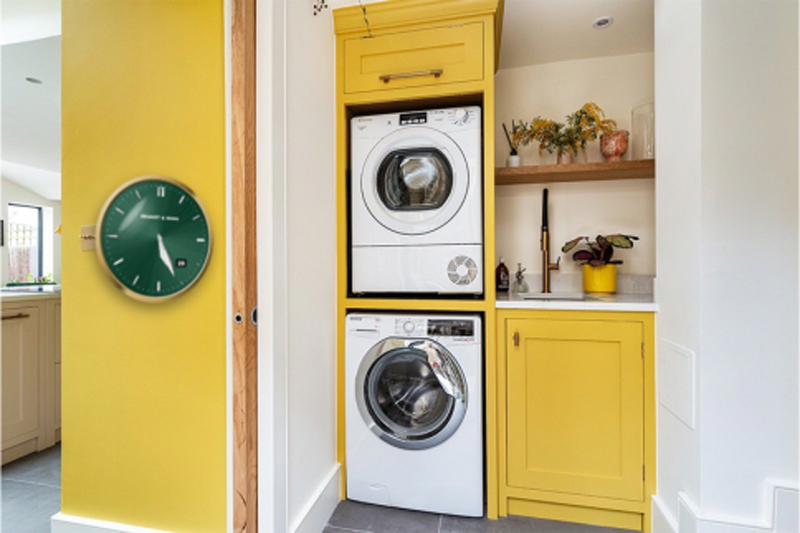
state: 5:26
